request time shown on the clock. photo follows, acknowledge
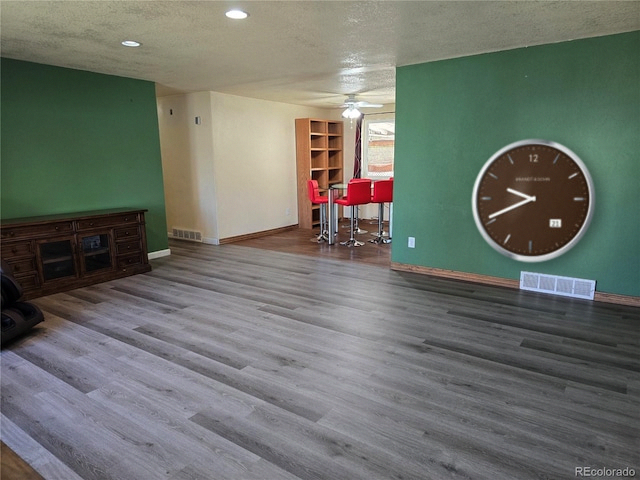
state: 9:41
